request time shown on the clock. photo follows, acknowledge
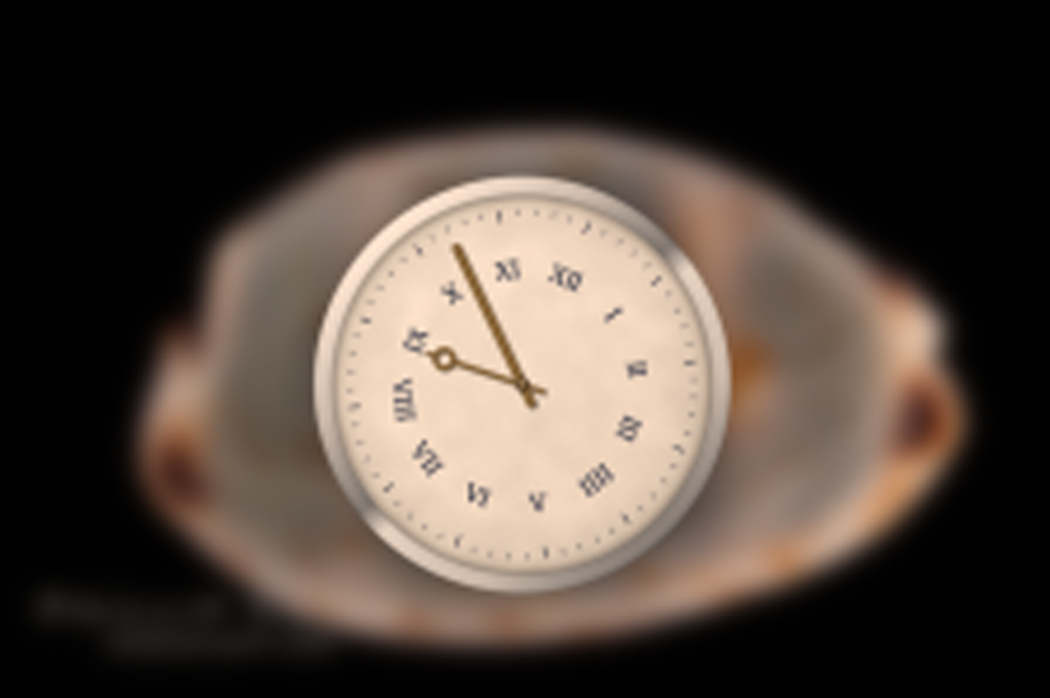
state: 8:52
